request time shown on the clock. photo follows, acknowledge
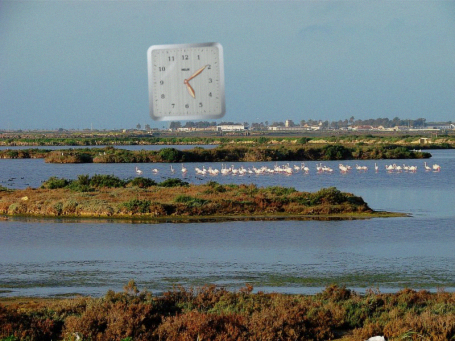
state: 5:09
